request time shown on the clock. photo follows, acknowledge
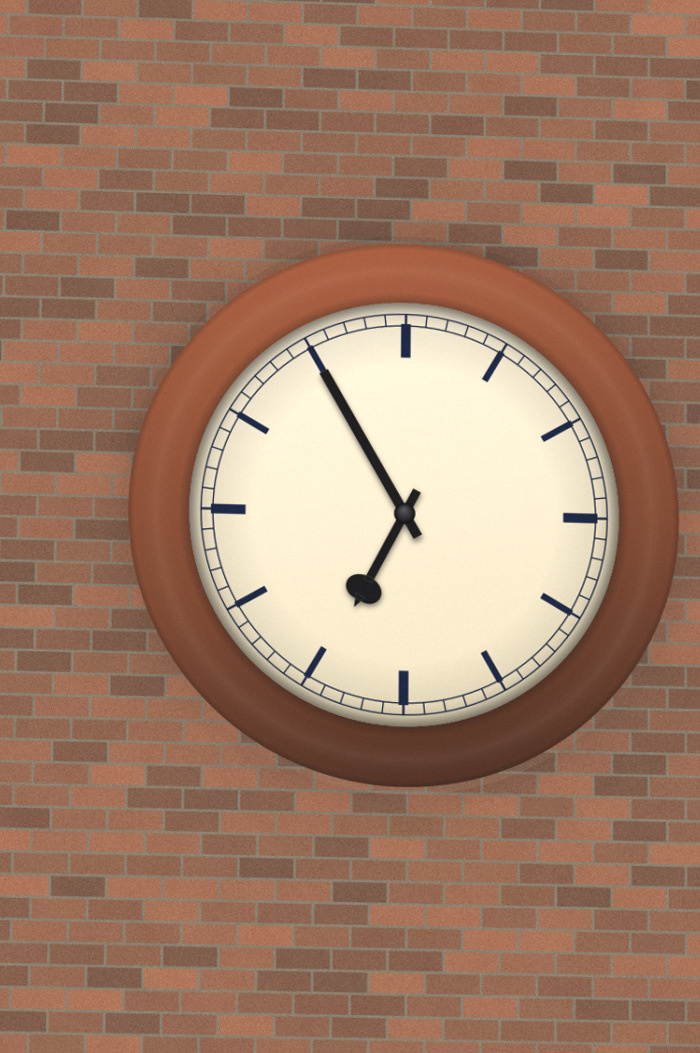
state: 6:55
